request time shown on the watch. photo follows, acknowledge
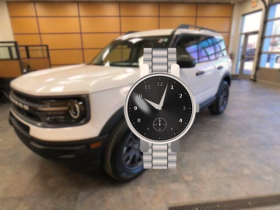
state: 10:03
